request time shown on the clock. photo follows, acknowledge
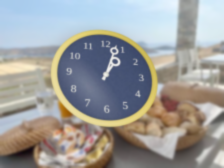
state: 1:03
